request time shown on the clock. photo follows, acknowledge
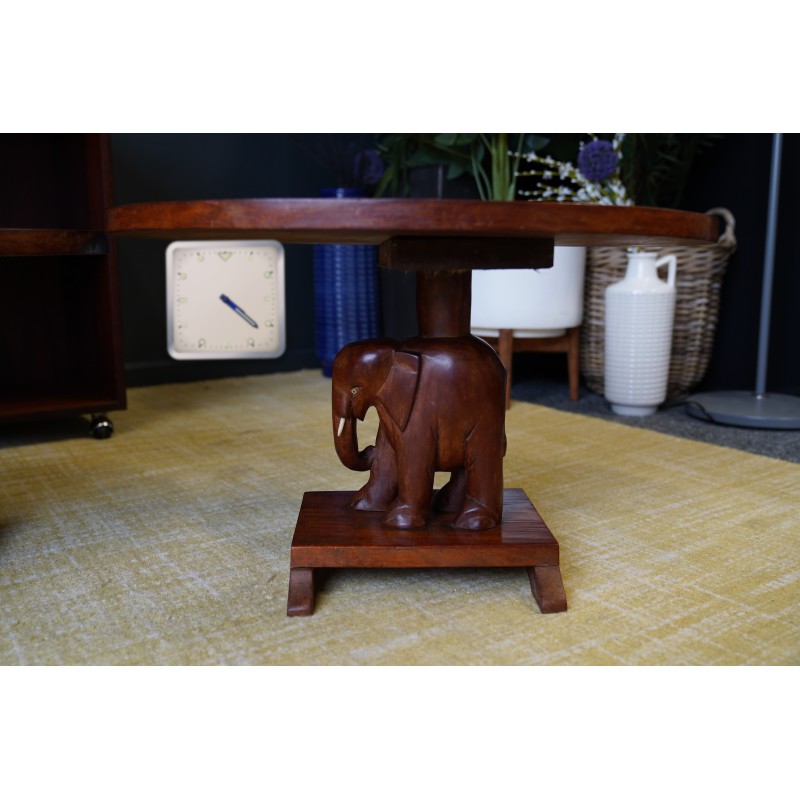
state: 4:22
